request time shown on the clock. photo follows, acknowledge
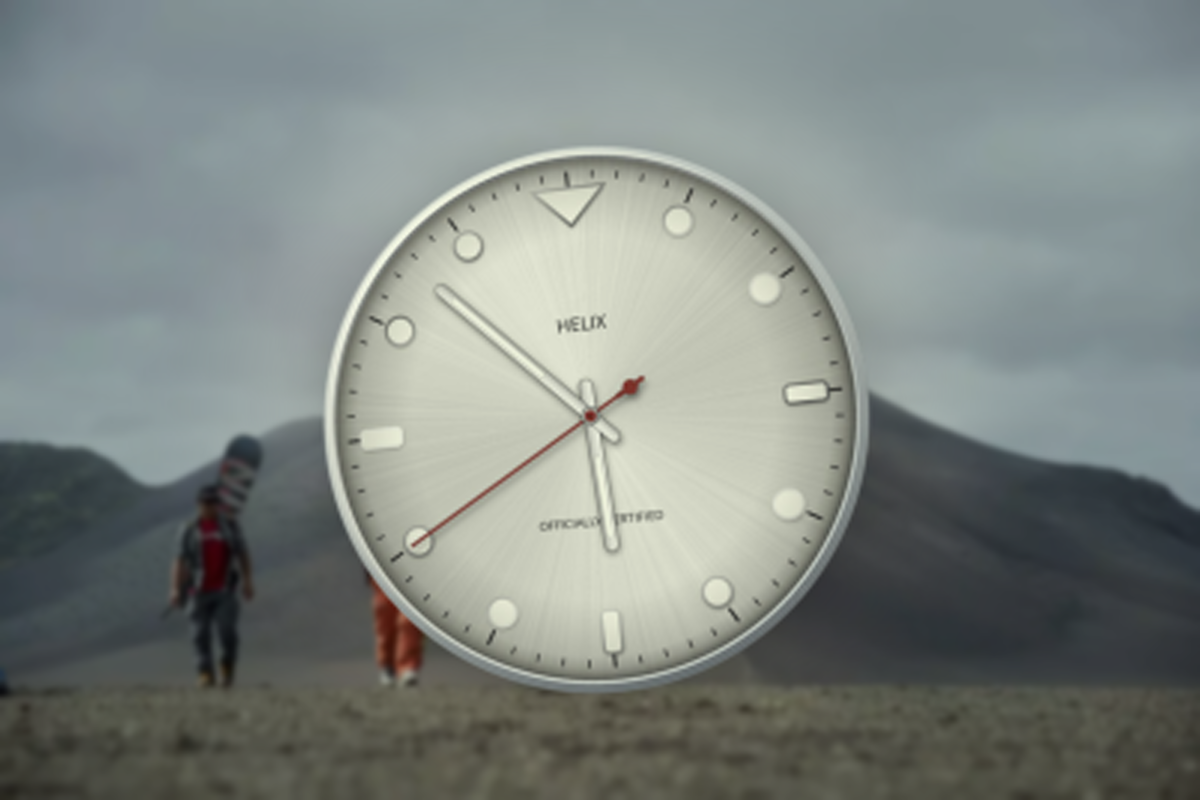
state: 5:52:40
